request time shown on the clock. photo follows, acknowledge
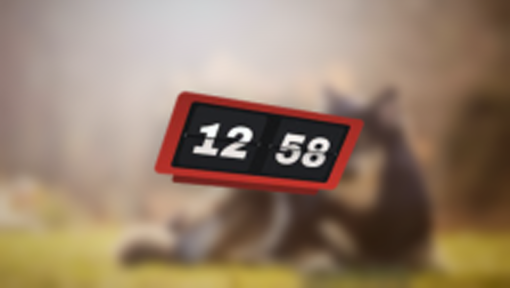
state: 12:58
